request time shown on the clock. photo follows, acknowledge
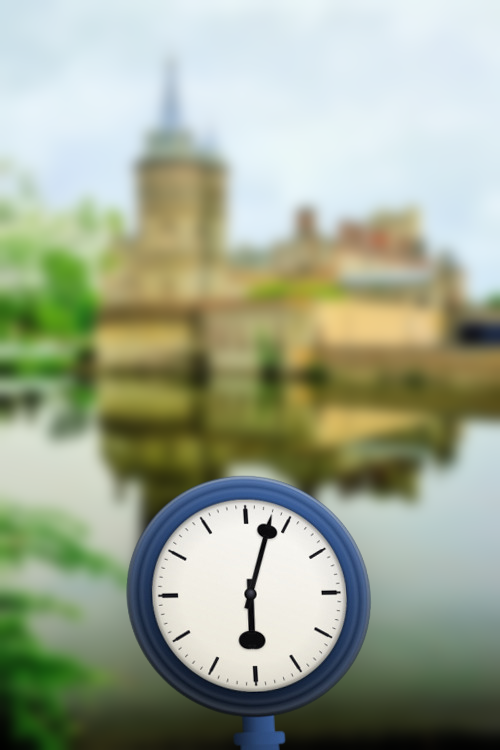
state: 6:03
